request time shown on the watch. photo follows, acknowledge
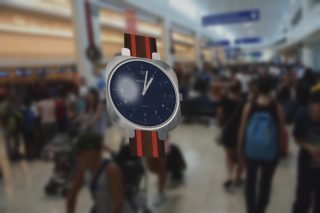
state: 1:02
